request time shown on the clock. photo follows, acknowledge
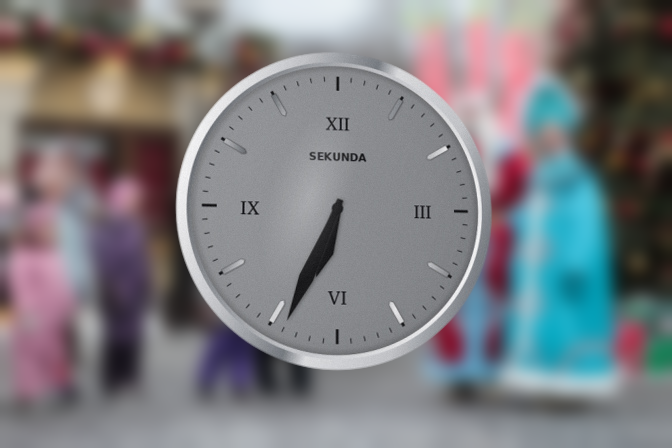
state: 6:34
